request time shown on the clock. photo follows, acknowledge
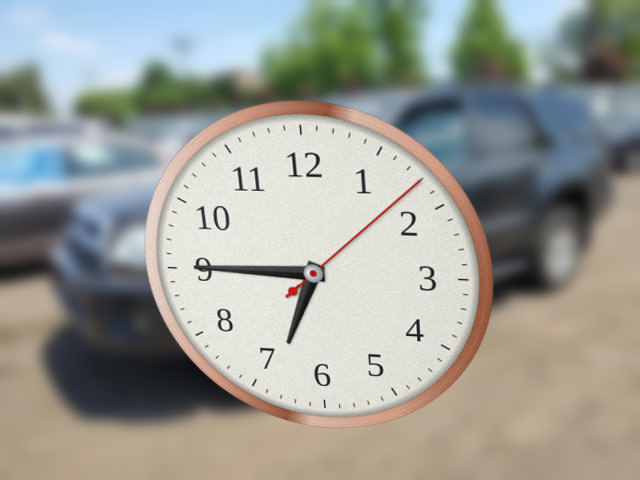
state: 6:45:08
